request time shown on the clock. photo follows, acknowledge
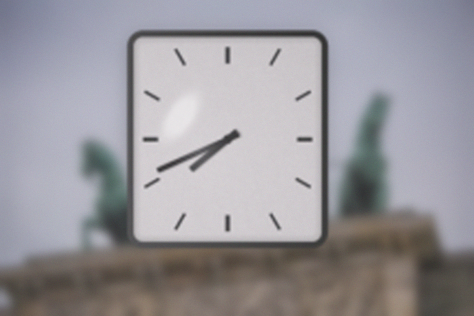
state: 7:41
